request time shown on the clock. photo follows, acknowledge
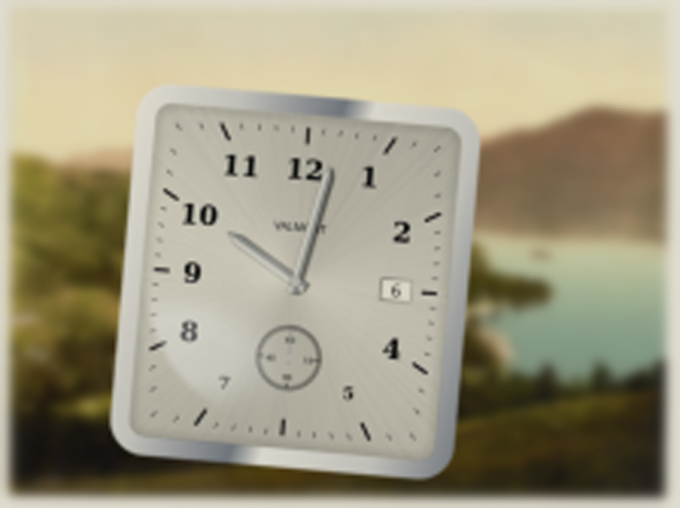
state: 10:02
